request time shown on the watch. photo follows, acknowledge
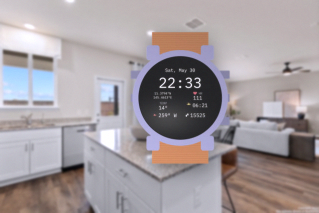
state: 22:33
